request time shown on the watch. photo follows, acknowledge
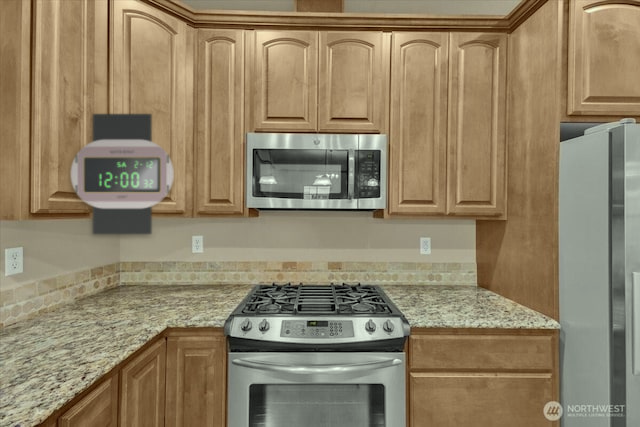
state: 12:00
